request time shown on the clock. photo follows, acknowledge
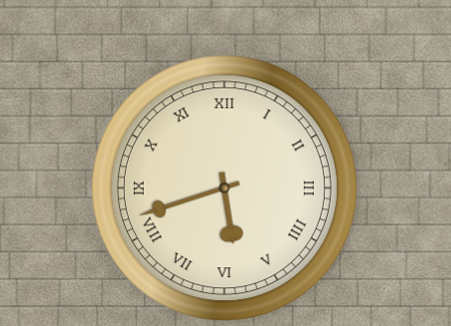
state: 5:42
